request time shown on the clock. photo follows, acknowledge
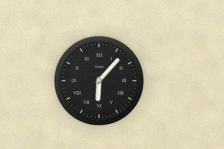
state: 6:07
